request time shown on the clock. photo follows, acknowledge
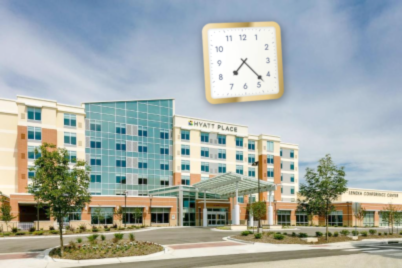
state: 7:23
